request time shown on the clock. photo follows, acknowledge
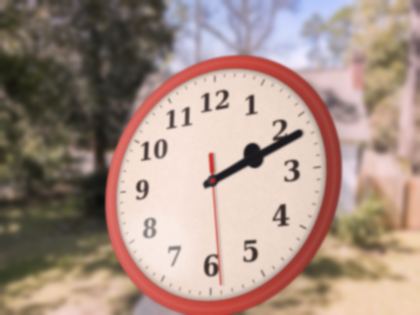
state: 2:11:29
